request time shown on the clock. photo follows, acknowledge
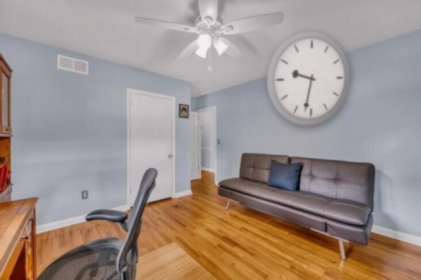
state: 9:32
